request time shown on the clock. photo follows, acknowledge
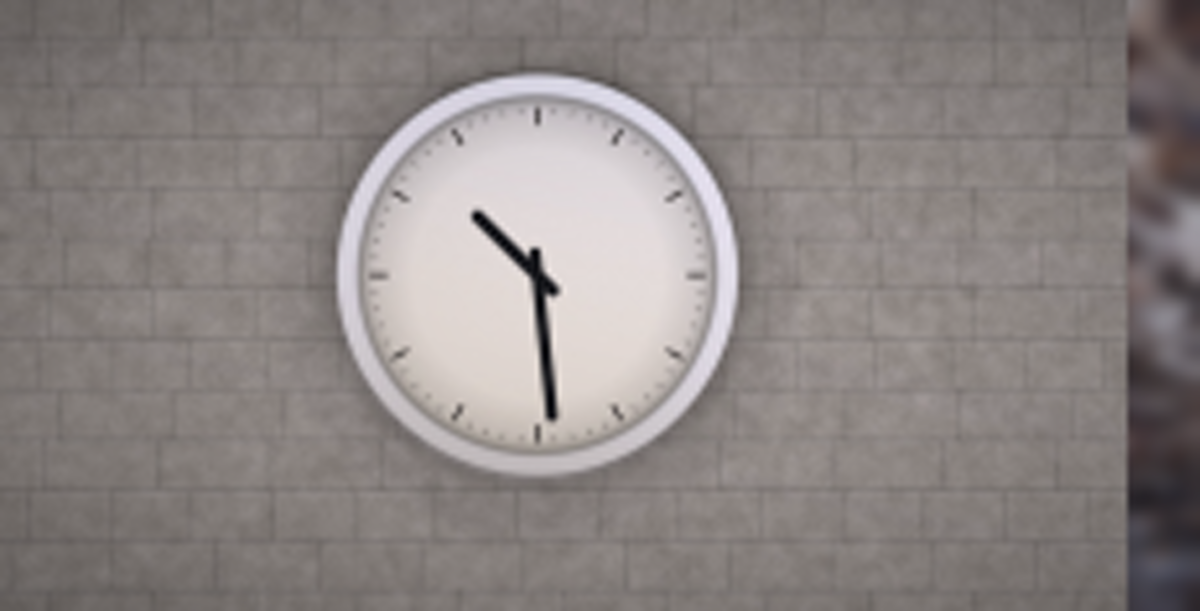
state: 10:29
